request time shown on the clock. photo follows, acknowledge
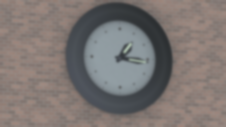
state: 1:16
